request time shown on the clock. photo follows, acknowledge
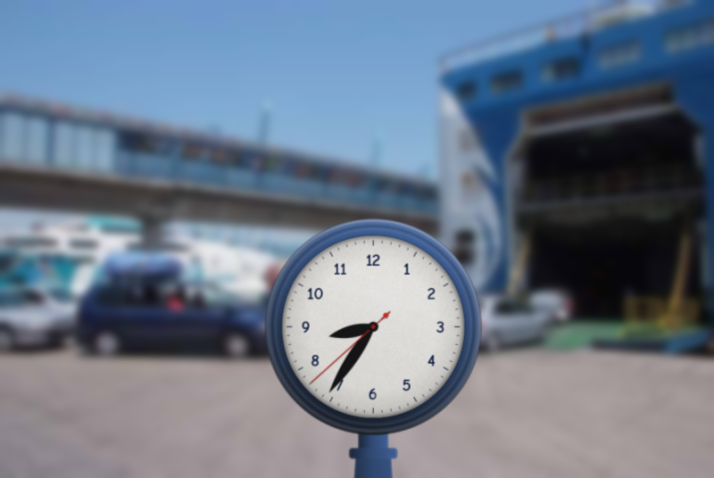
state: 8:35:38
